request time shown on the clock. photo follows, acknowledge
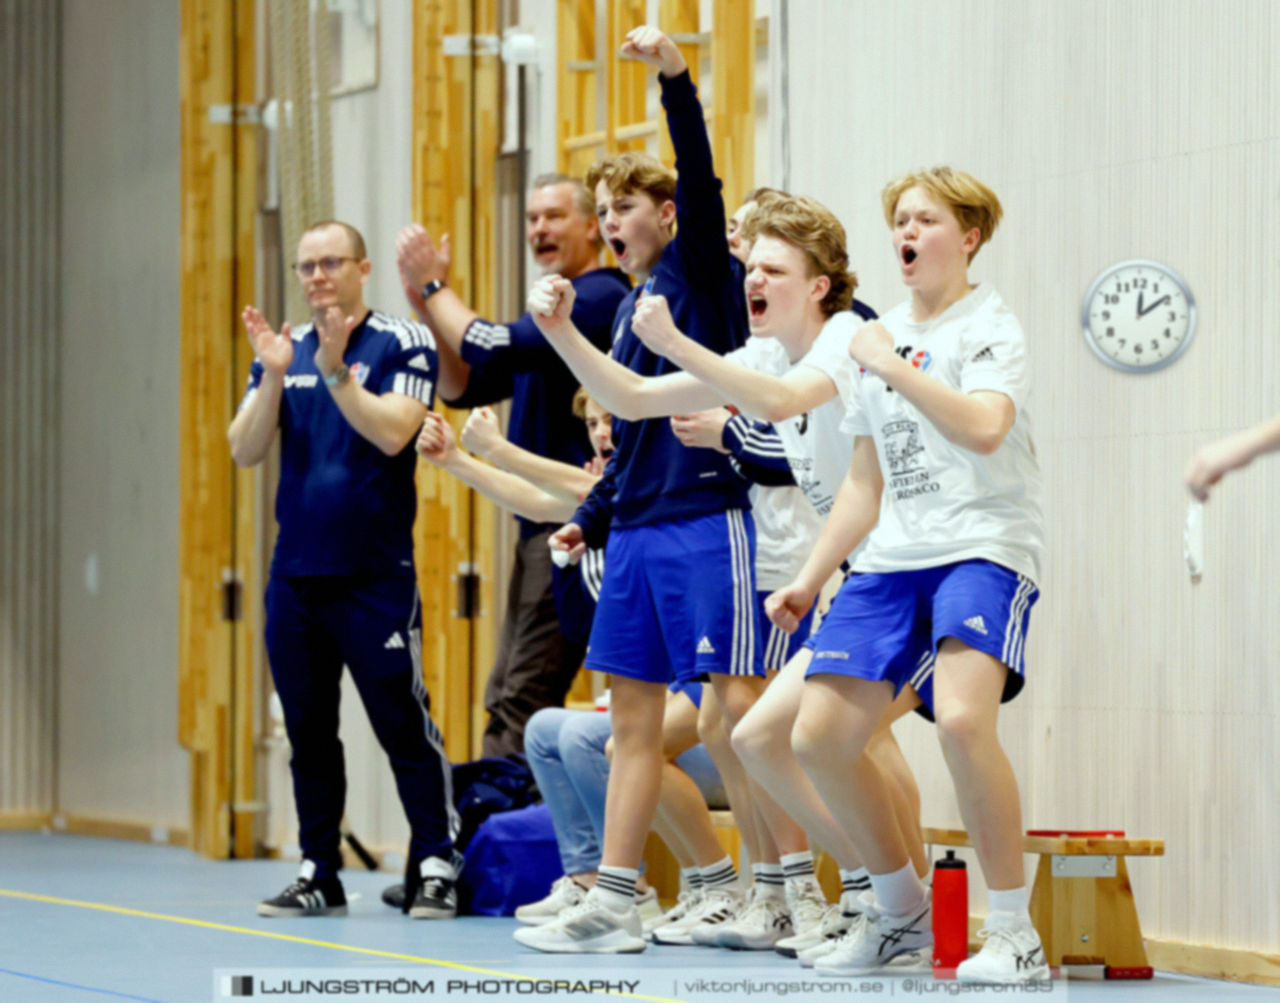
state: 12:09
